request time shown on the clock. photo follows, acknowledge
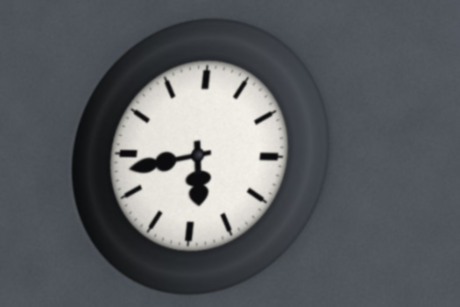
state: 5:43
